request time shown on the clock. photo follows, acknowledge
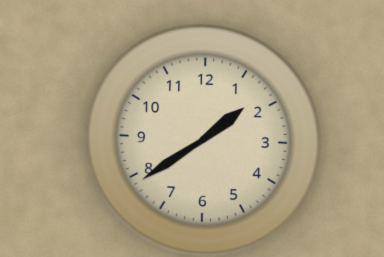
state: 1:39
